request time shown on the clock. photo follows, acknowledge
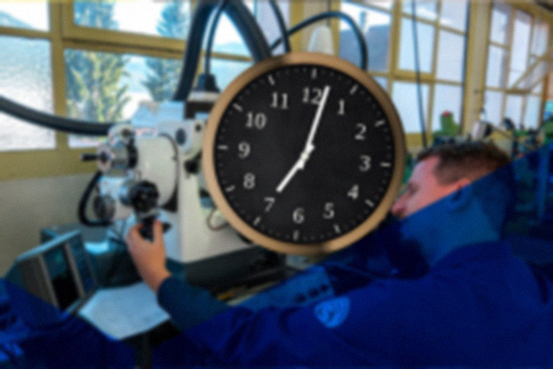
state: 7:02
